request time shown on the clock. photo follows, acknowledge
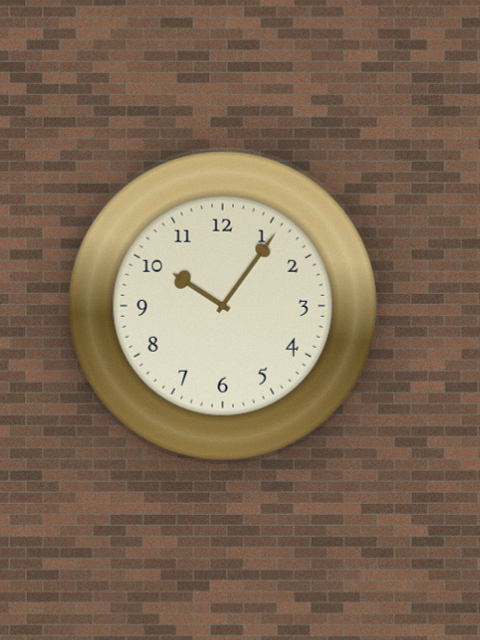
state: 10:06
